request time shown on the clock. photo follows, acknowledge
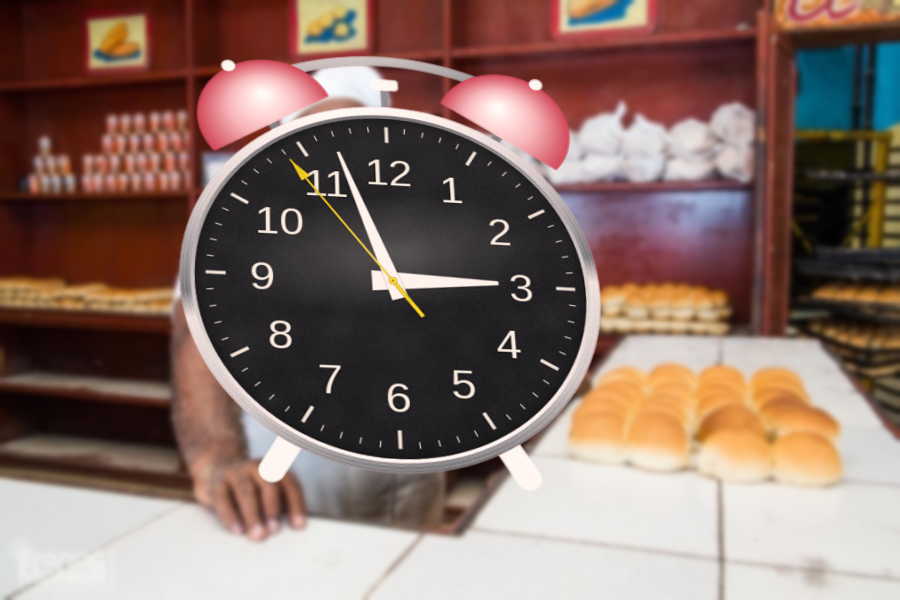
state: 2:56:54
